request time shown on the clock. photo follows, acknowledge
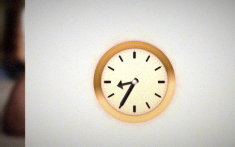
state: 8:35
